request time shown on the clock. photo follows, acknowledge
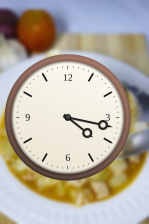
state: 4:17
